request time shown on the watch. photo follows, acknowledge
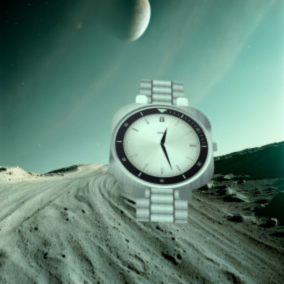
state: 12:27
